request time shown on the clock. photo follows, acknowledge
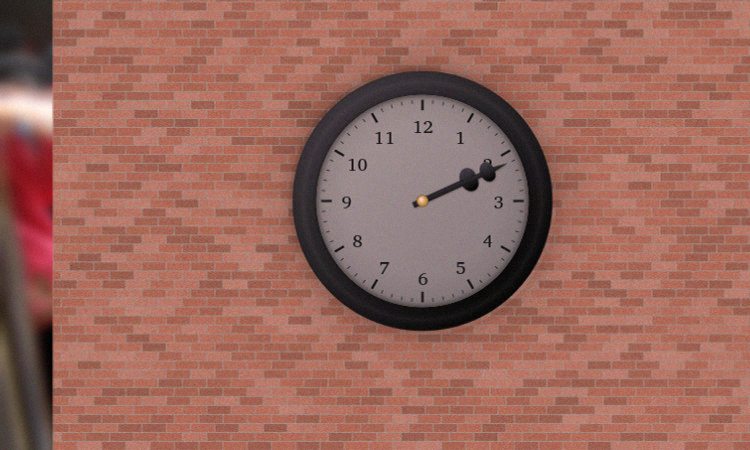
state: 2:11
